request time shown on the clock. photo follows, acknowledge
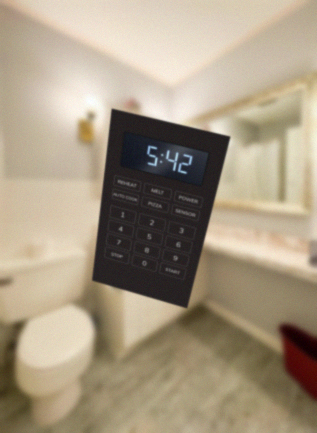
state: 5:42
